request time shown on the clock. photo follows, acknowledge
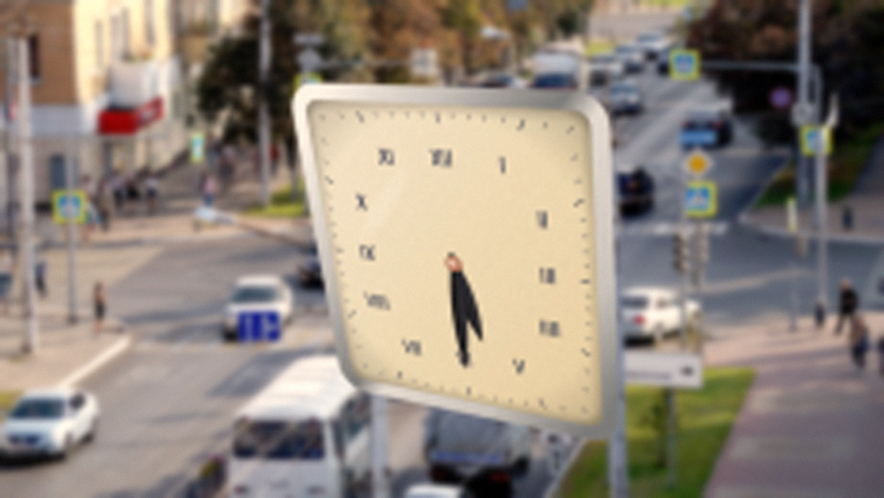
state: 5:30
